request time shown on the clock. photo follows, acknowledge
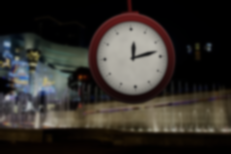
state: 12:13
